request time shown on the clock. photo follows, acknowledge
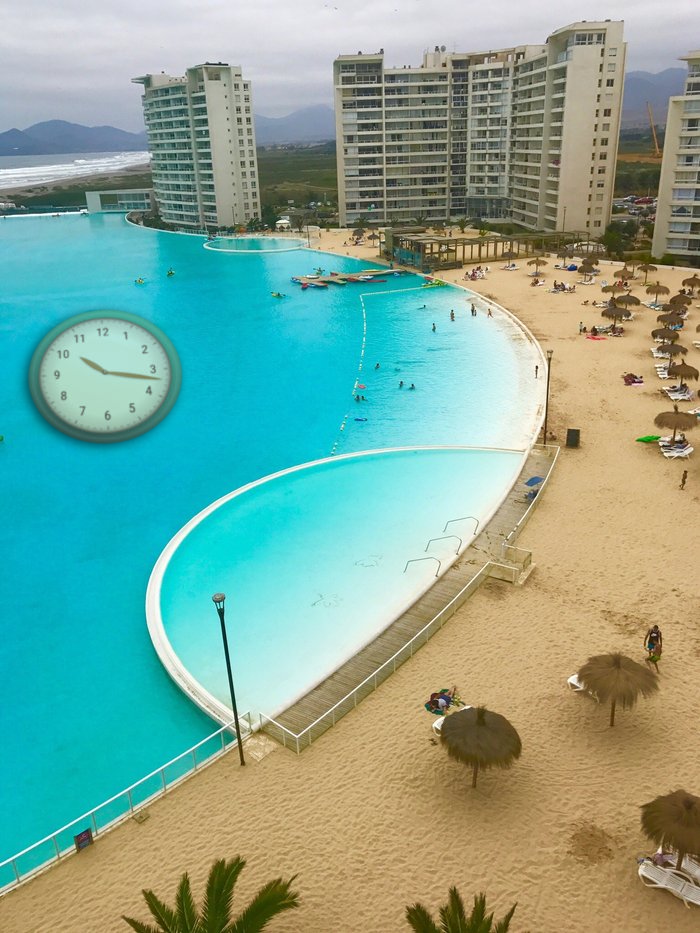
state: 10:17
